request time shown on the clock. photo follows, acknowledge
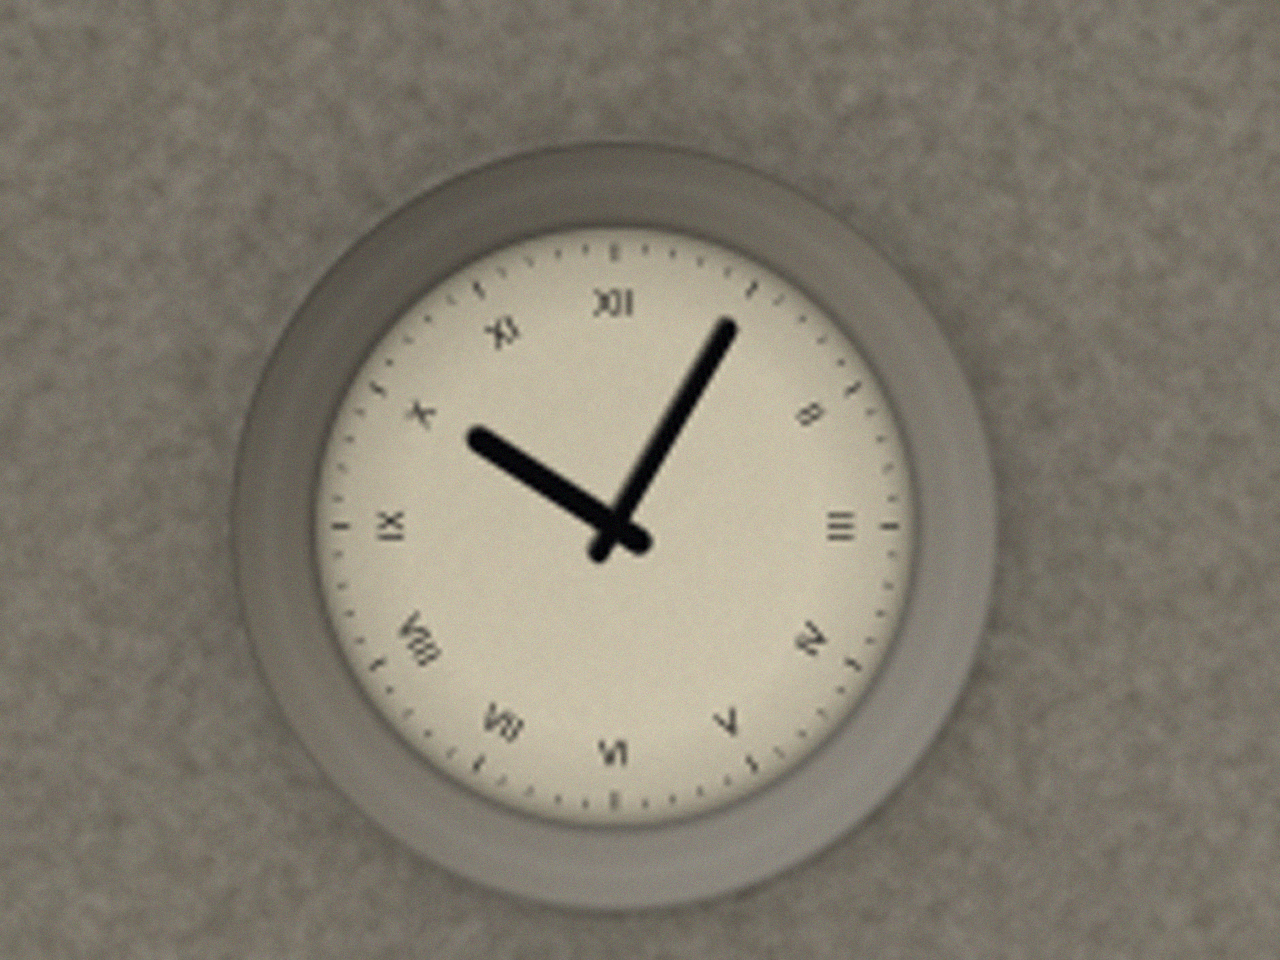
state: 10:05
